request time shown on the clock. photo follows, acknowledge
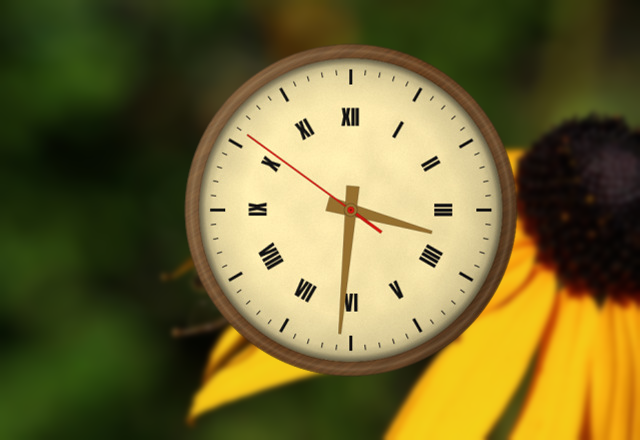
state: 3:30:51
